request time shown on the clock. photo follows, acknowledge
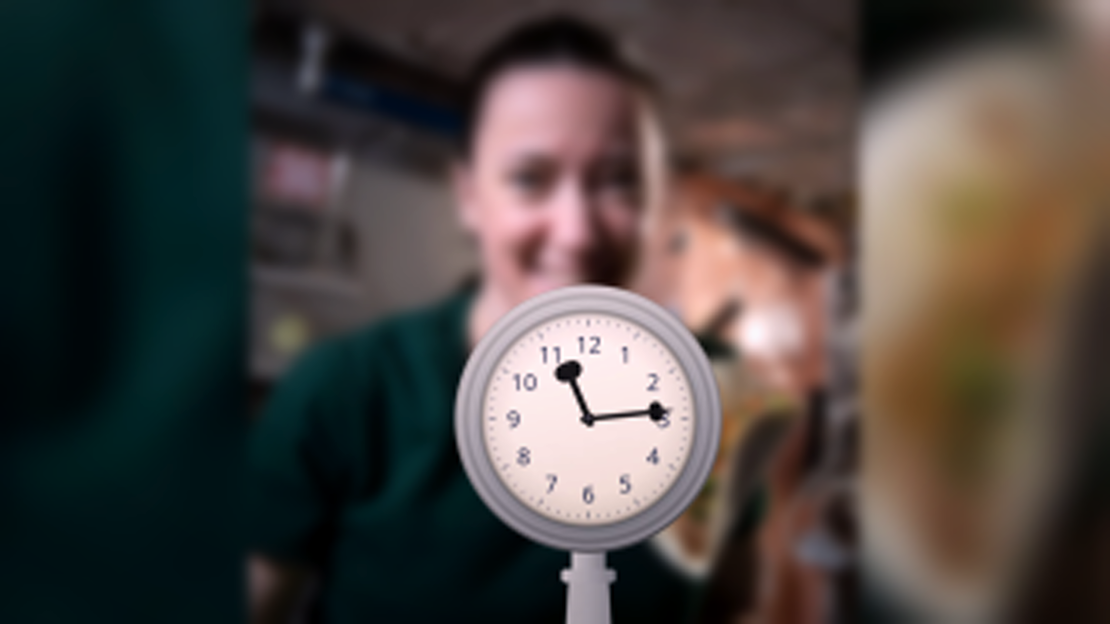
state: 11:14
